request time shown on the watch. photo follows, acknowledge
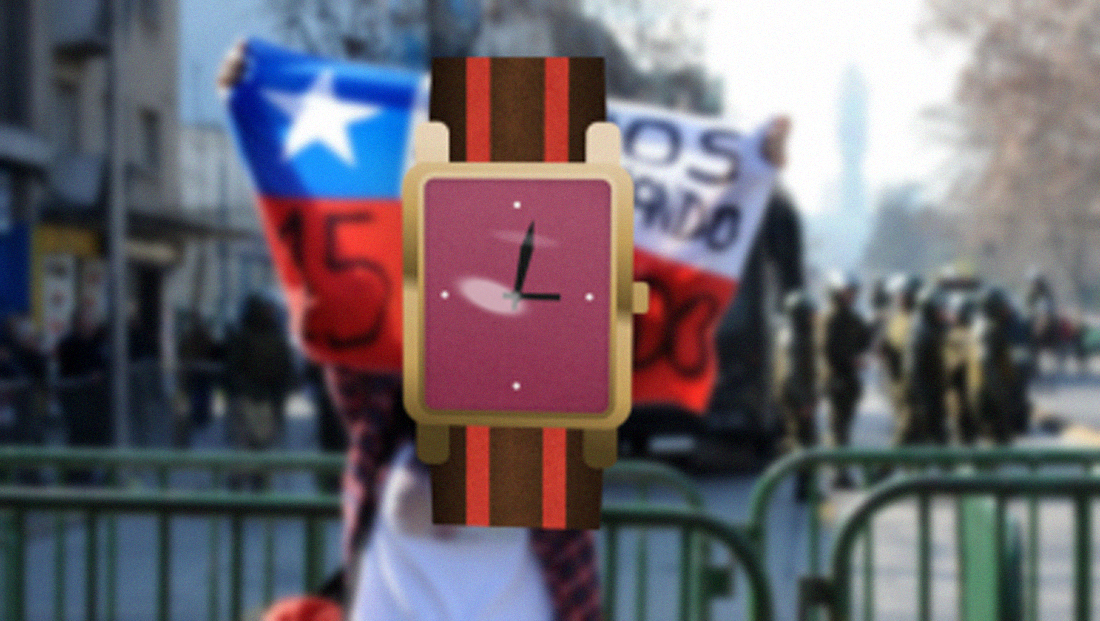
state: 3:02
